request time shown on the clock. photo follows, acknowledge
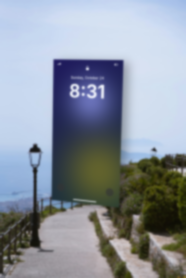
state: 8:31
